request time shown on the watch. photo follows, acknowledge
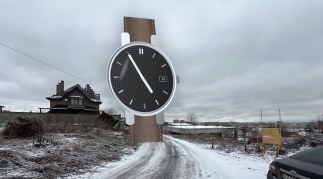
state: 4:55
